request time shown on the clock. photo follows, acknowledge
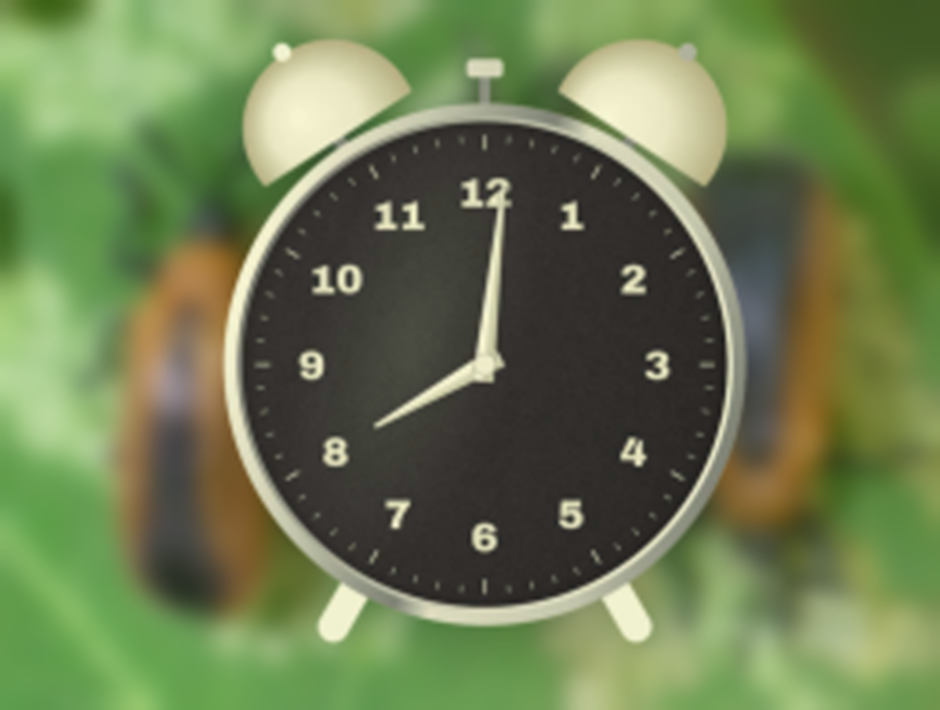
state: 8:01
